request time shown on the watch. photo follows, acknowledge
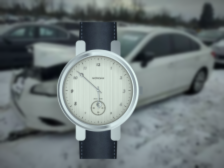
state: 5:52
